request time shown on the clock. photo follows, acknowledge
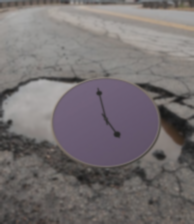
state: 4:58
